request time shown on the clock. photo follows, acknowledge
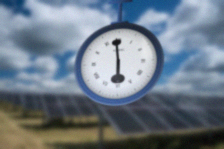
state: 5:59
